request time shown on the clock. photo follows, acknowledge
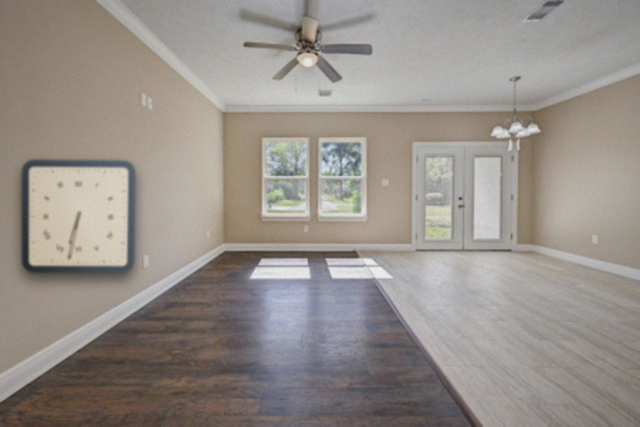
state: 6:32
